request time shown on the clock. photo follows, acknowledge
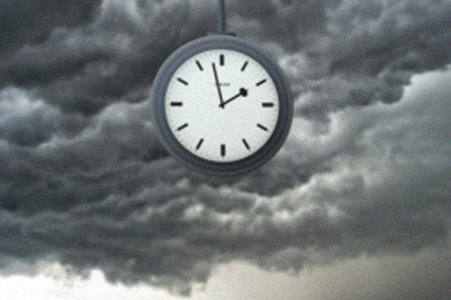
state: 1:58
